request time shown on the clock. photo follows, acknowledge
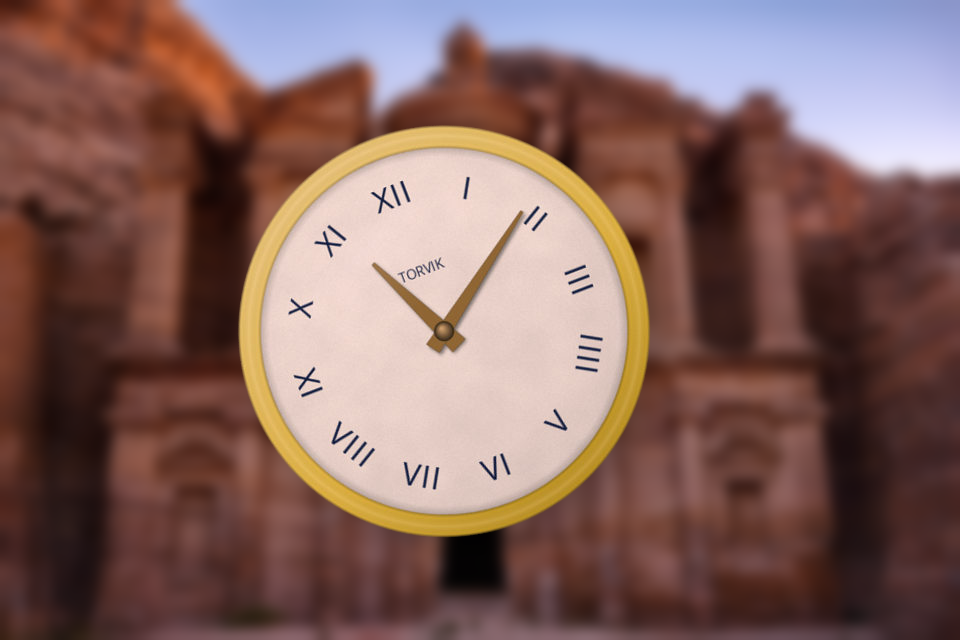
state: 11:09
